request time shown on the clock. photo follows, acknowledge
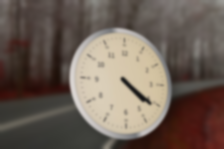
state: 4:21
